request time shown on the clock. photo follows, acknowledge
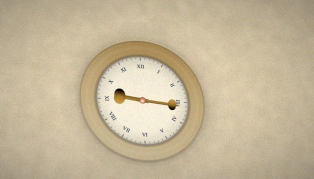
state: 9:16
